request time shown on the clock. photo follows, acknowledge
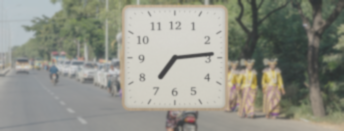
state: 7:14
